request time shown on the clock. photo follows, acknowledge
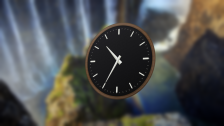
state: 10:35
